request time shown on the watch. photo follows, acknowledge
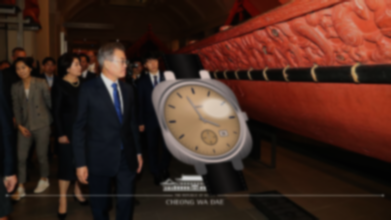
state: 3:57
